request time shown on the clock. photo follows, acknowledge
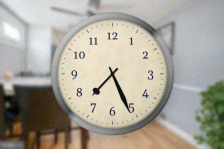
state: 7:26
